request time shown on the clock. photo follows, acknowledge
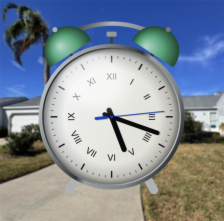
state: 5:18:14
